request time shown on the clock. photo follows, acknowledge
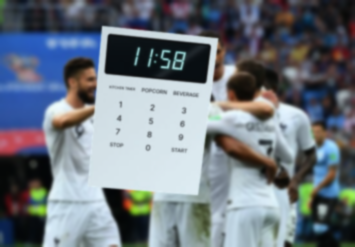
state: 11:58
